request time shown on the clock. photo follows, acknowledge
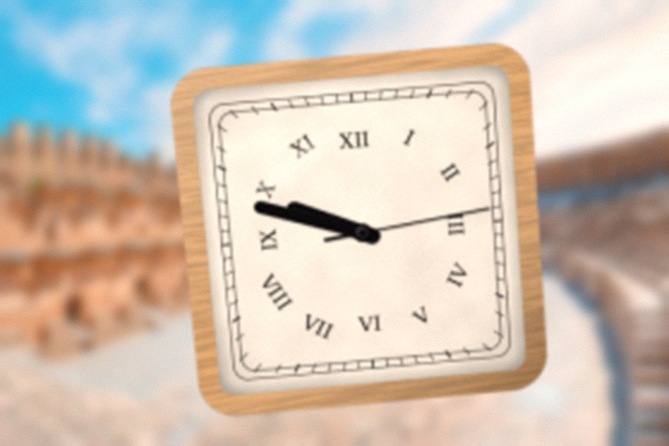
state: 9:48:14
